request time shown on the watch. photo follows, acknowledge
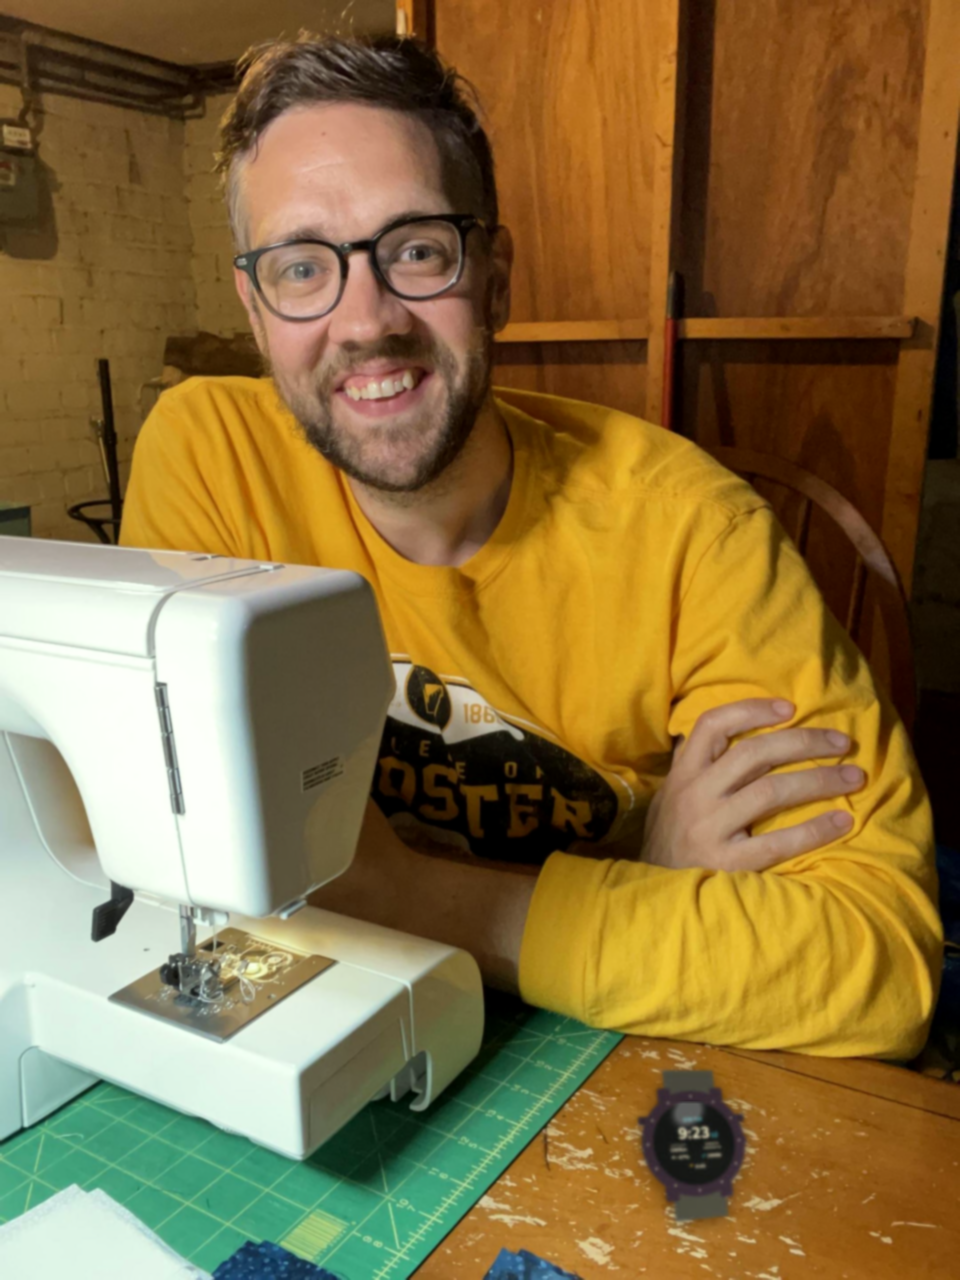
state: 9:23
